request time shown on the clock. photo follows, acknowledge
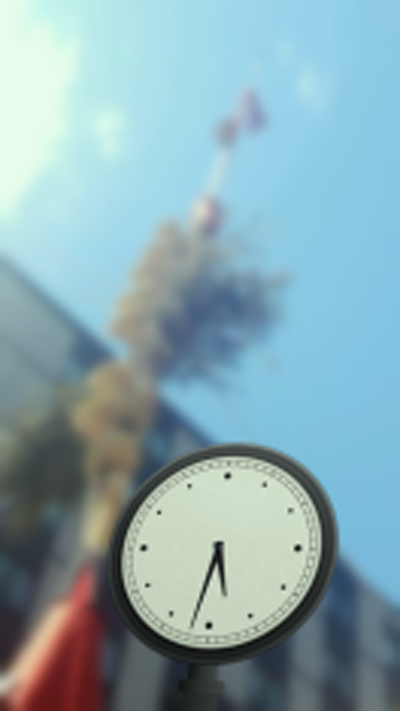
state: 5:32
